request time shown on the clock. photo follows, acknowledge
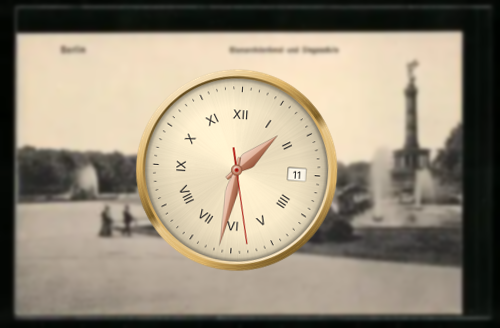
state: 1:31:28
